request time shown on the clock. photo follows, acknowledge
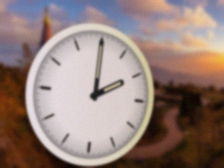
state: 2:00
